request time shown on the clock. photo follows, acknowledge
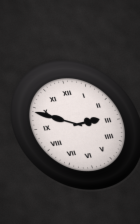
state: 2:49
